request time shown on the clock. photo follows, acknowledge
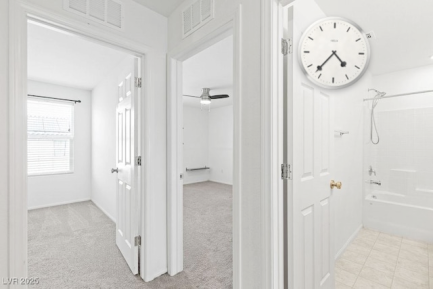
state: 4:37
